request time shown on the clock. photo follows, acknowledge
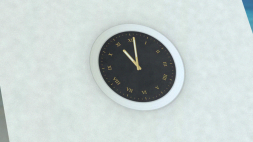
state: 11:01
